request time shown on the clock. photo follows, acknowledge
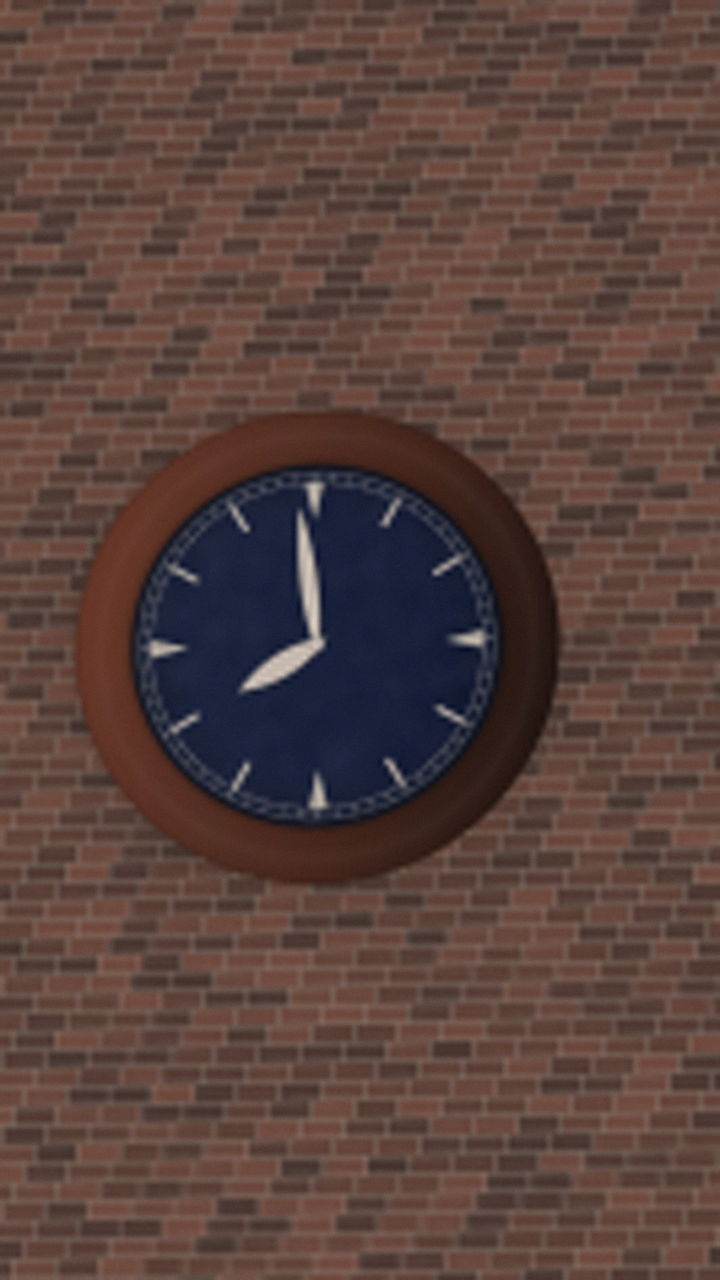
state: 7:59
